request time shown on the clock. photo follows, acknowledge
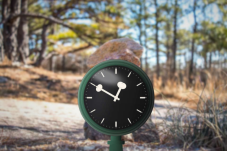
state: 12:50
